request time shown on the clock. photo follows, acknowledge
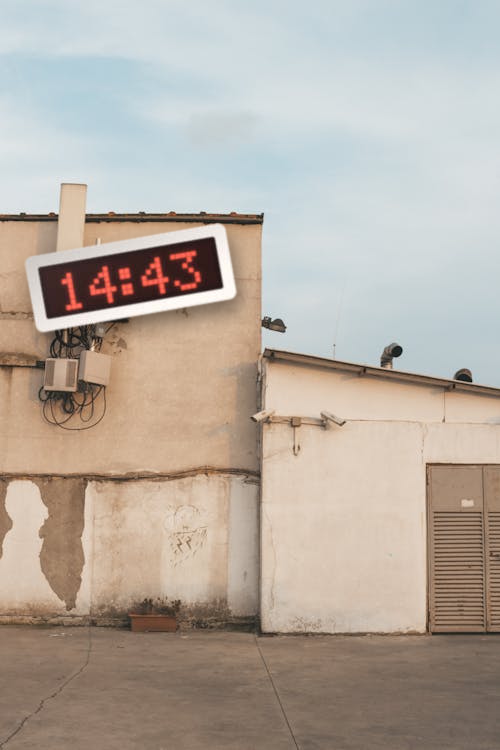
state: 14:43
